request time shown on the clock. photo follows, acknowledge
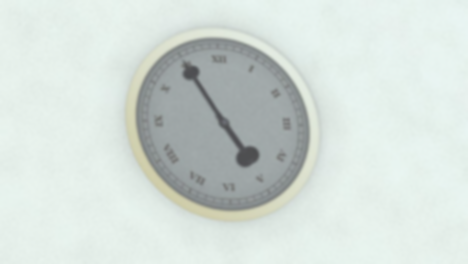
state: 4:55
